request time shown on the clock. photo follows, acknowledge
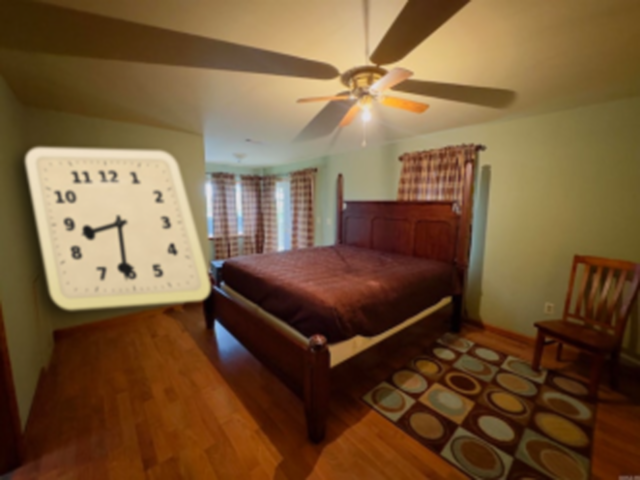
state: 8:31
